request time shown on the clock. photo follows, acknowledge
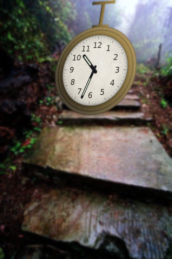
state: 10:33
